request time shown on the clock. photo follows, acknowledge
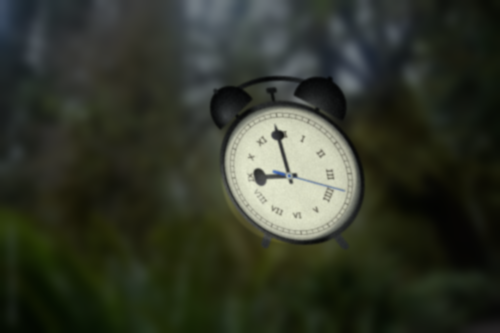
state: 8:59:18
